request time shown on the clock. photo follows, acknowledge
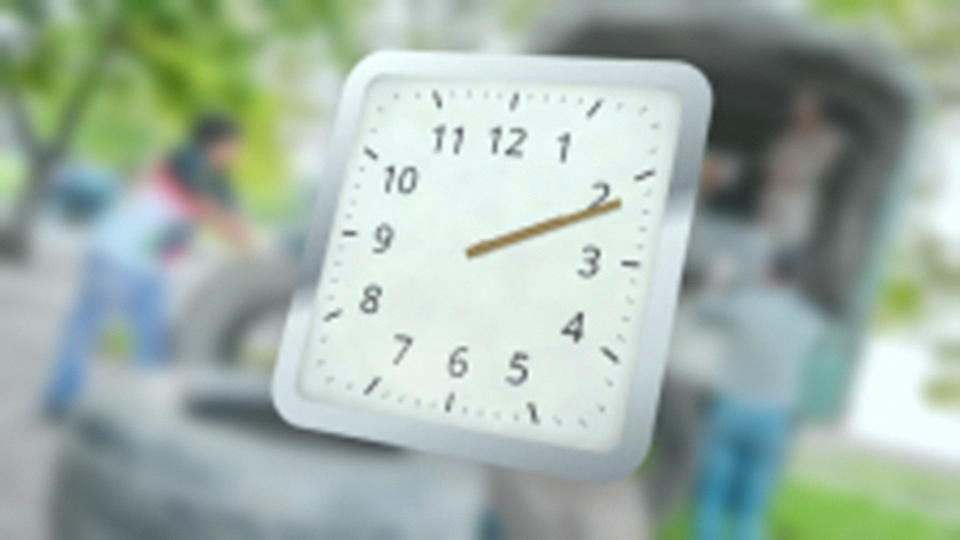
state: 2:11
